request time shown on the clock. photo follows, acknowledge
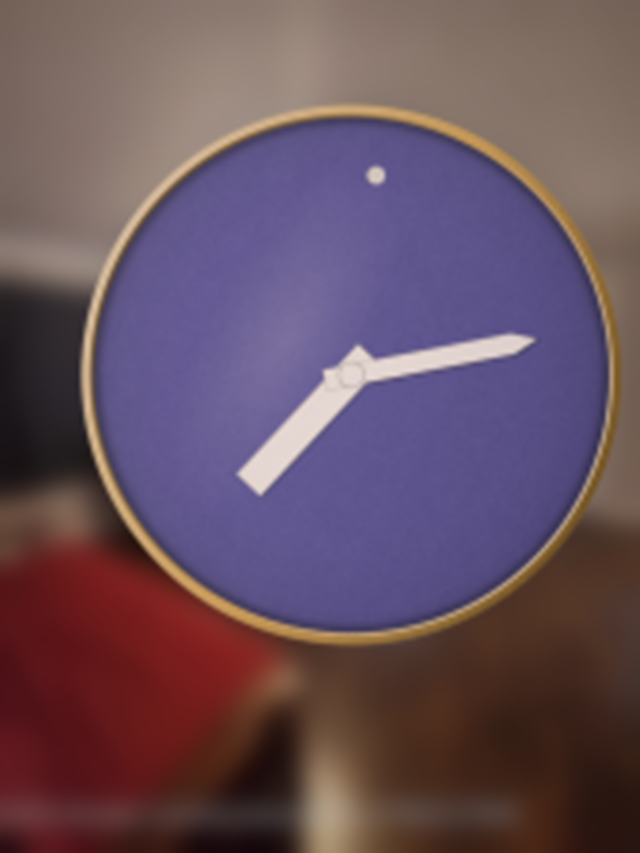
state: 7:12
